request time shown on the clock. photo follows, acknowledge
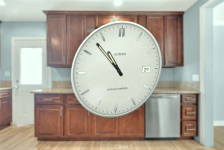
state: 10:53
